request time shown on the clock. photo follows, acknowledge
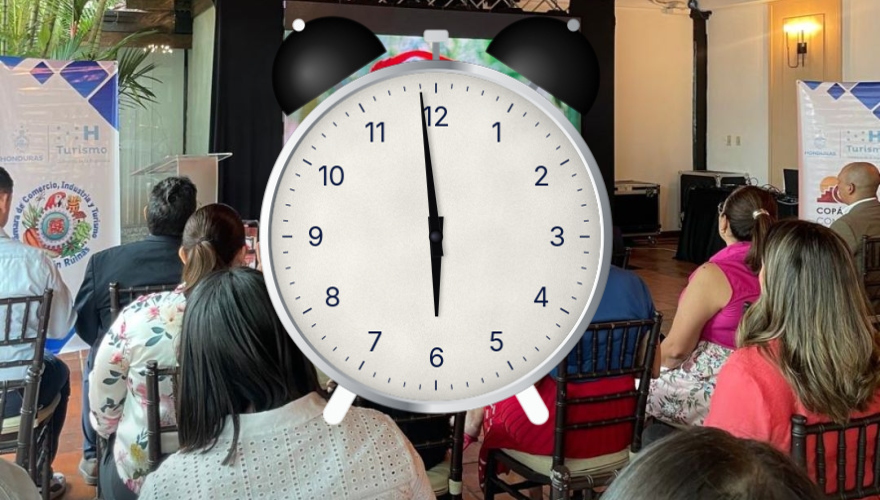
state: 5:59
